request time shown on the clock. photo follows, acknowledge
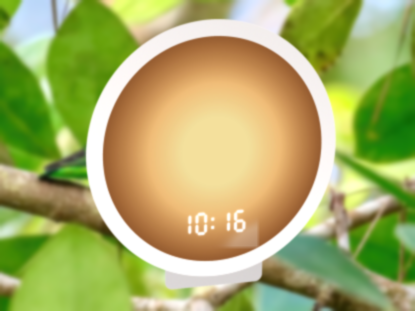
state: 10:16
